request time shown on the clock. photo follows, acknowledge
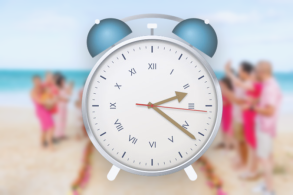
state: 2:21:16
